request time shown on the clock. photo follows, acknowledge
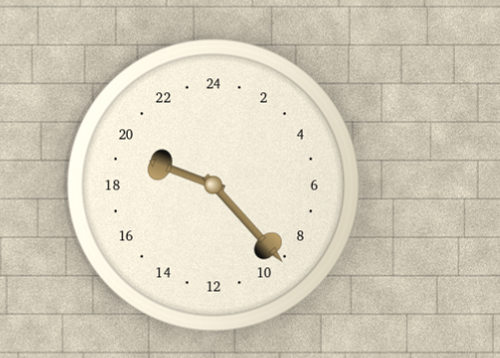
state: 19:23
